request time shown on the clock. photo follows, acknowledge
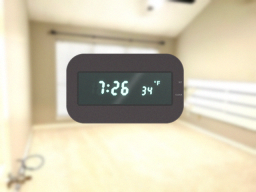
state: 7:26
